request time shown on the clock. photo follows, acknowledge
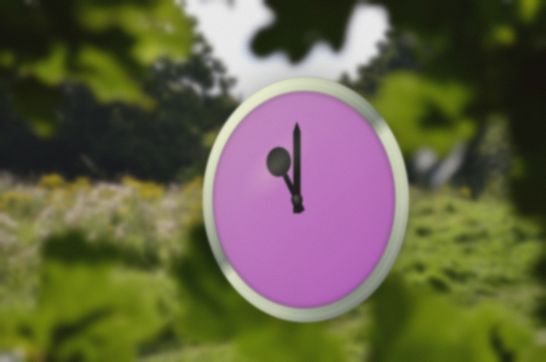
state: 11:00
